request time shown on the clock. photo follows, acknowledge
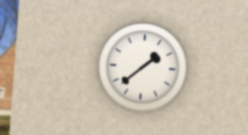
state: 1:38
